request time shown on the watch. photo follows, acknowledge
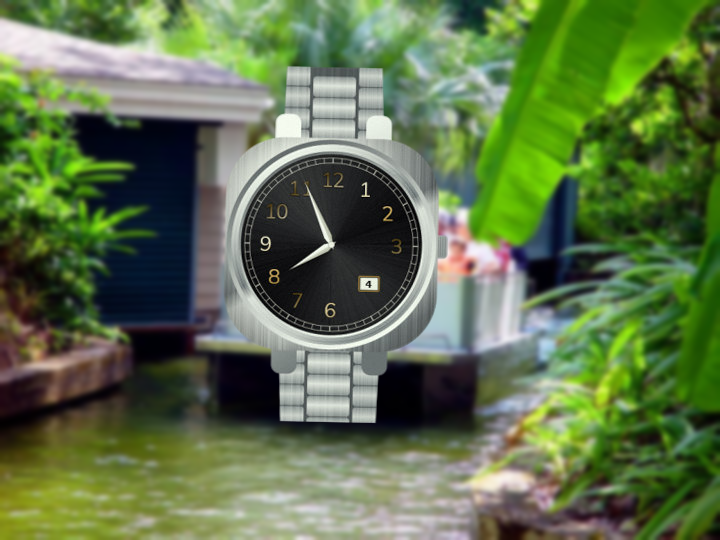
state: 7:56
